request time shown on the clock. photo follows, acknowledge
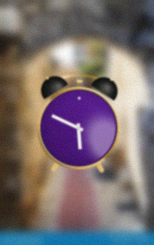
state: 5:49
